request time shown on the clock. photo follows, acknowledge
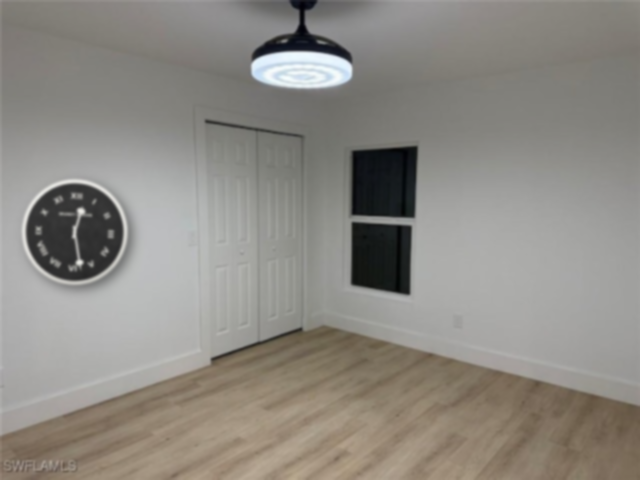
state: 12:28
